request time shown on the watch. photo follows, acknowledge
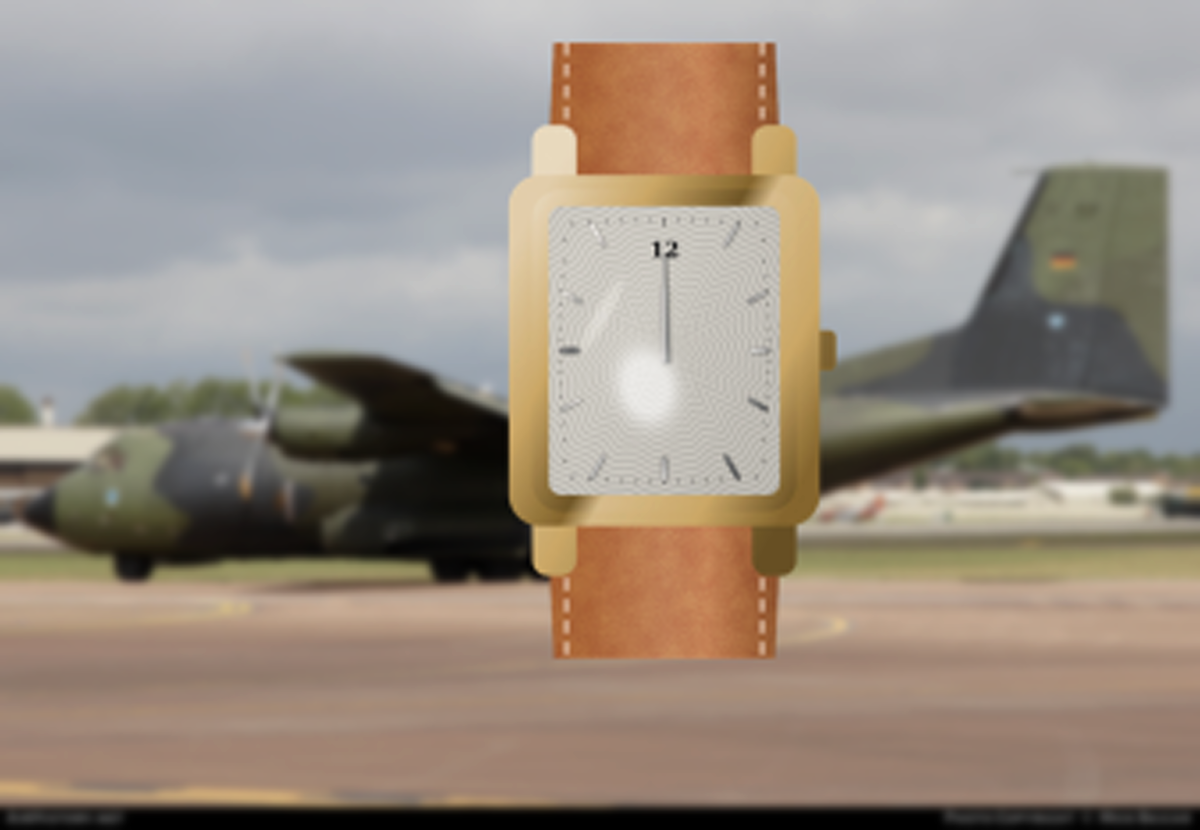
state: 12:00
